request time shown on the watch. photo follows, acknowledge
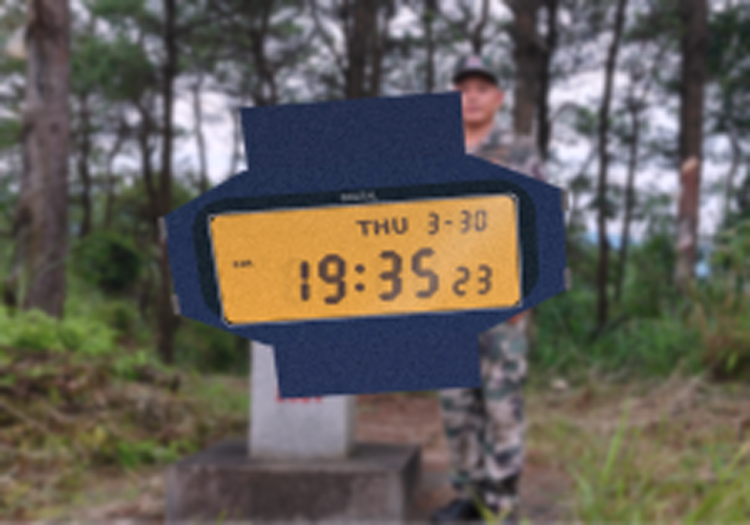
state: 19:35:23
